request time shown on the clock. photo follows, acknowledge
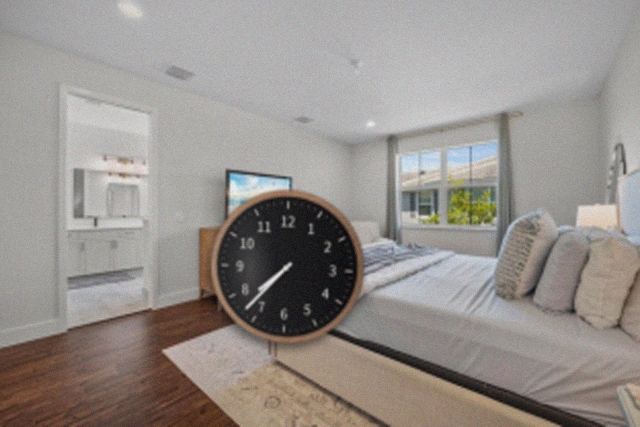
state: 7:37
